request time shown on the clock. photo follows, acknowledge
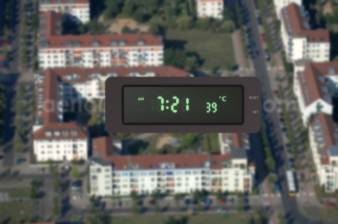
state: 7:21
